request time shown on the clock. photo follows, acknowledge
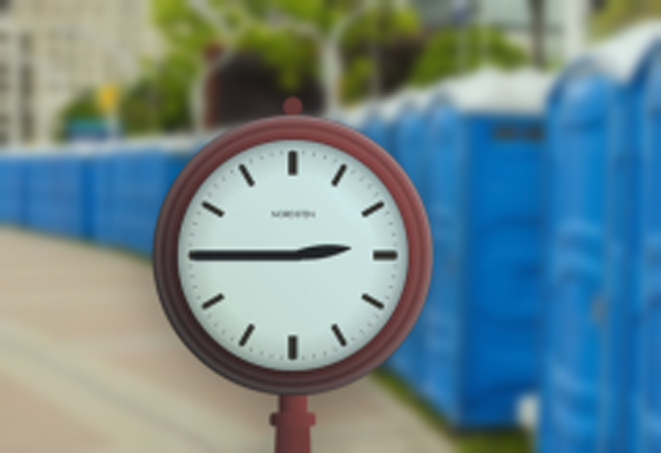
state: 2:45
